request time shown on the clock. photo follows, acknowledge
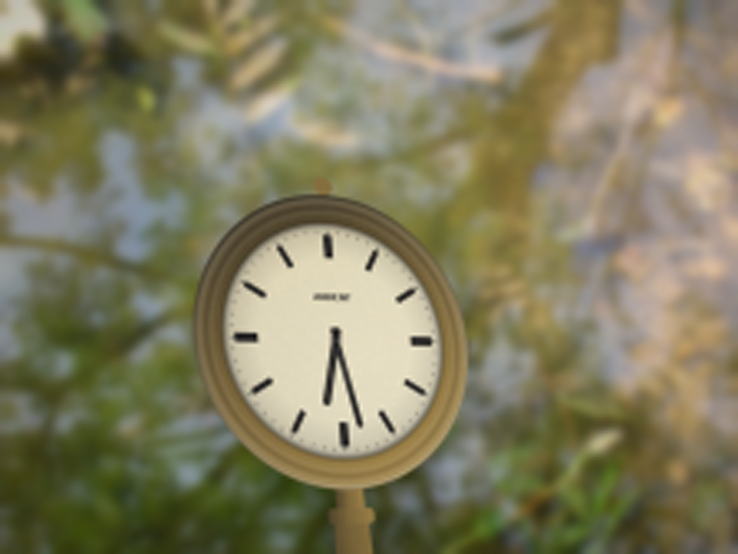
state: 6:28
